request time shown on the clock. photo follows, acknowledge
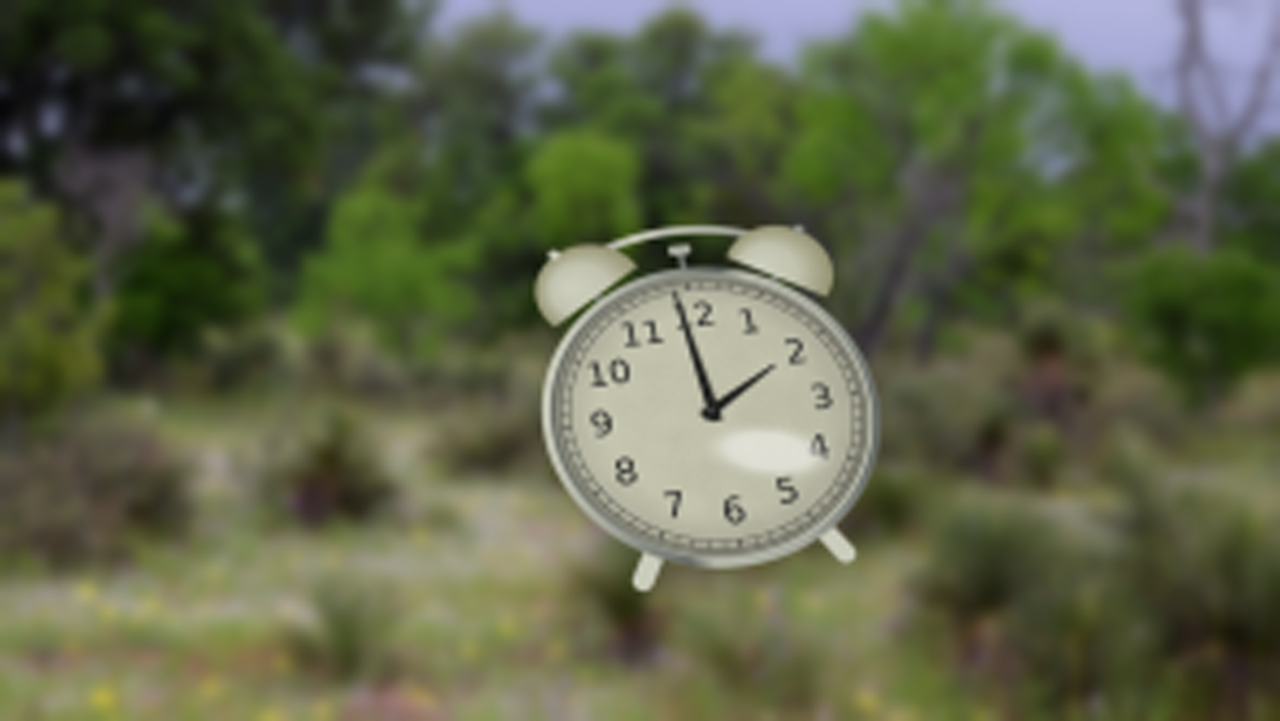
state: 1:59
